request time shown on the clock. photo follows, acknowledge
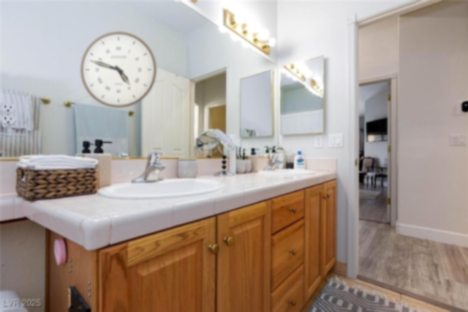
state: 4:48
